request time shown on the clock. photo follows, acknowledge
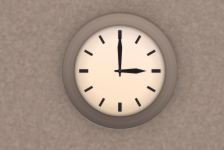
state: 3:00
